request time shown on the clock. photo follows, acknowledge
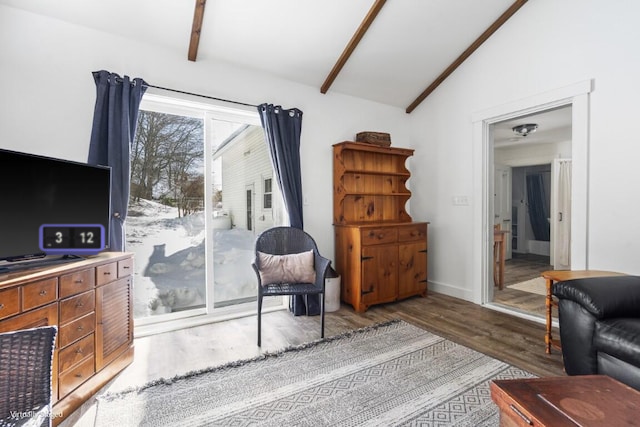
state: 3:12
